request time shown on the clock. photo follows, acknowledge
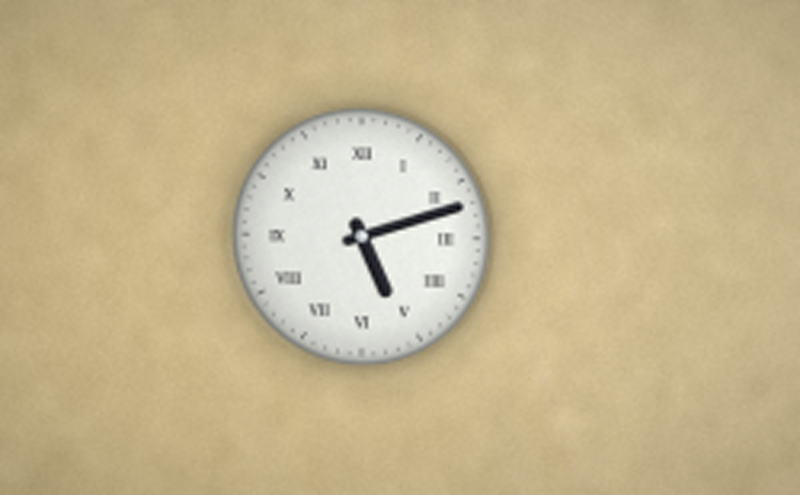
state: 5:12
